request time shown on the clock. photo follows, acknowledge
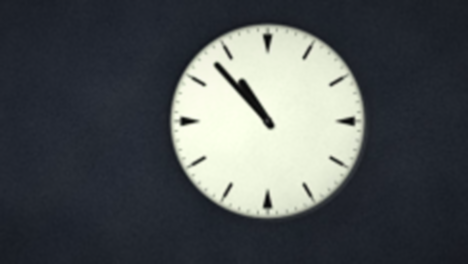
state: 10:53
